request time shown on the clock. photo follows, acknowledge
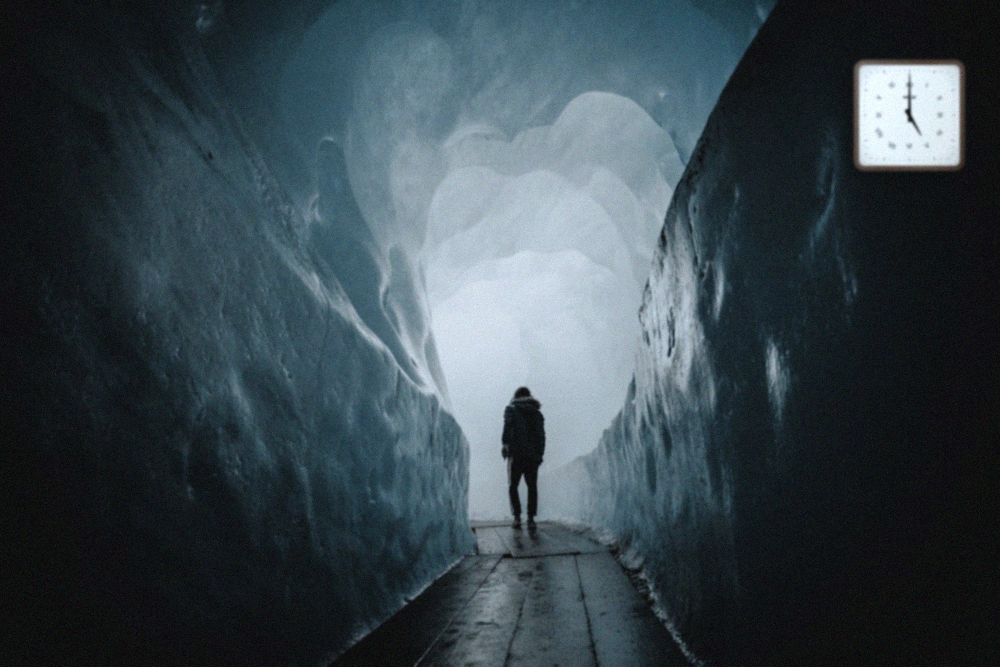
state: 5:00
